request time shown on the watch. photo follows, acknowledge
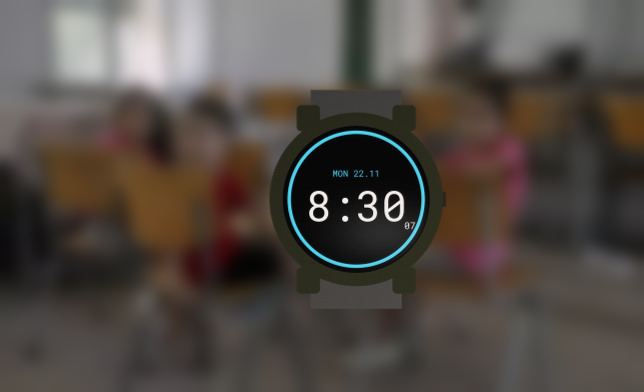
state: 8:30:07
